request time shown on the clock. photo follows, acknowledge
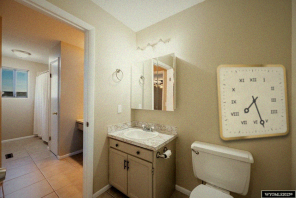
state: 7:27
